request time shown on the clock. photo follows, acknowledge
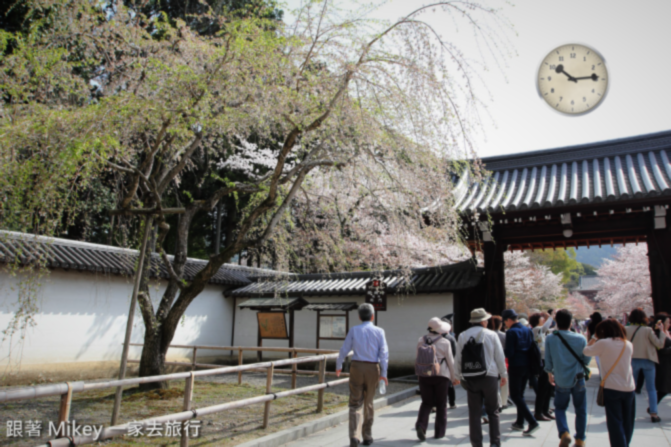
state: 10:14
